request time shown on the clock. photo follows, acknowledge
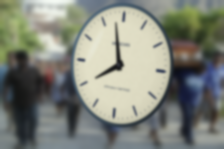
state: 7:58
